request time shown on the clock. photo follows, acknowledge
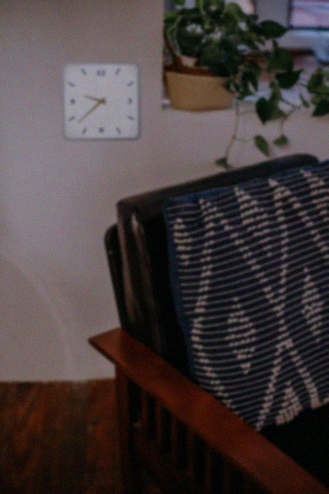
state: 9:38
